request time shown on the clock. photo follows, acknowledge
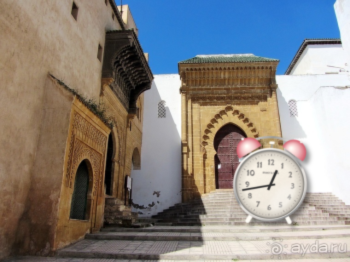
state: 12:43
